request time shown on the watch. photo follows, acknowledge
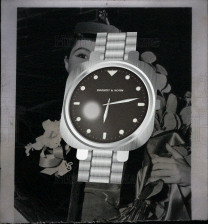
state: 6:13
